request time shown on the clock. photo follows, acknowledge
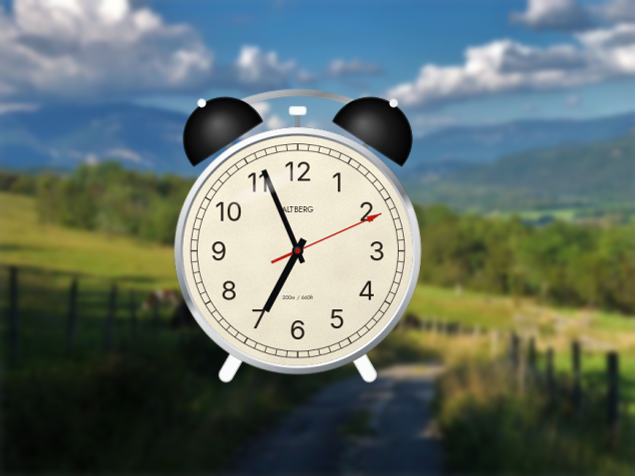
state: 6:56:11
